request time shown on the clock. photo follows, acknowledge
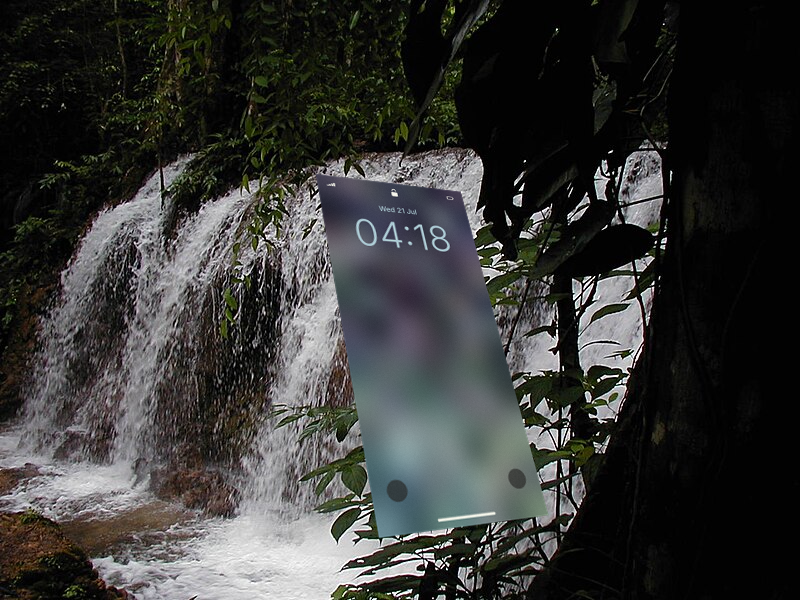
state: 4:18
